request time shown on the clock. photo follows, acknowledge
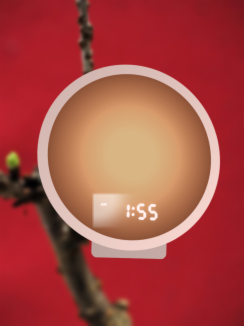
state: 1:55
